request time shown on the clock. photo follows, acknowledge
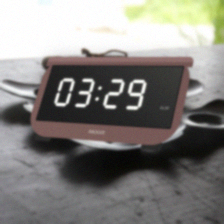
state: 3:29
